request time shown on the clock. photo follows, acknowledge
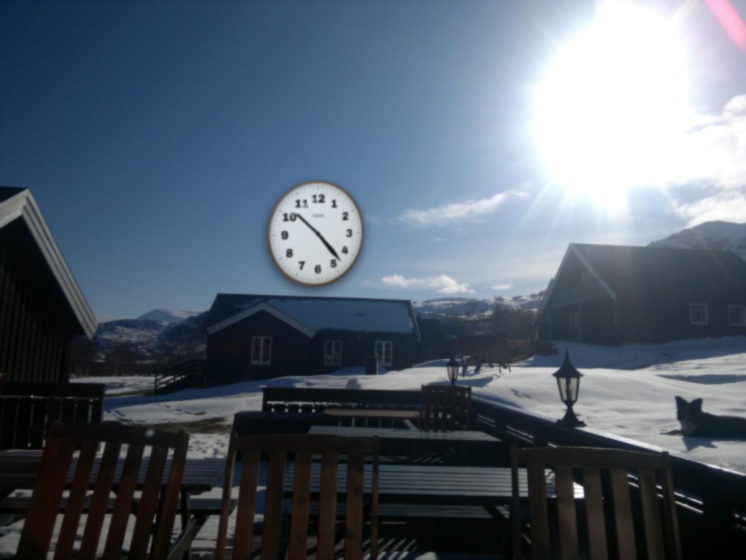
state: 10:23
